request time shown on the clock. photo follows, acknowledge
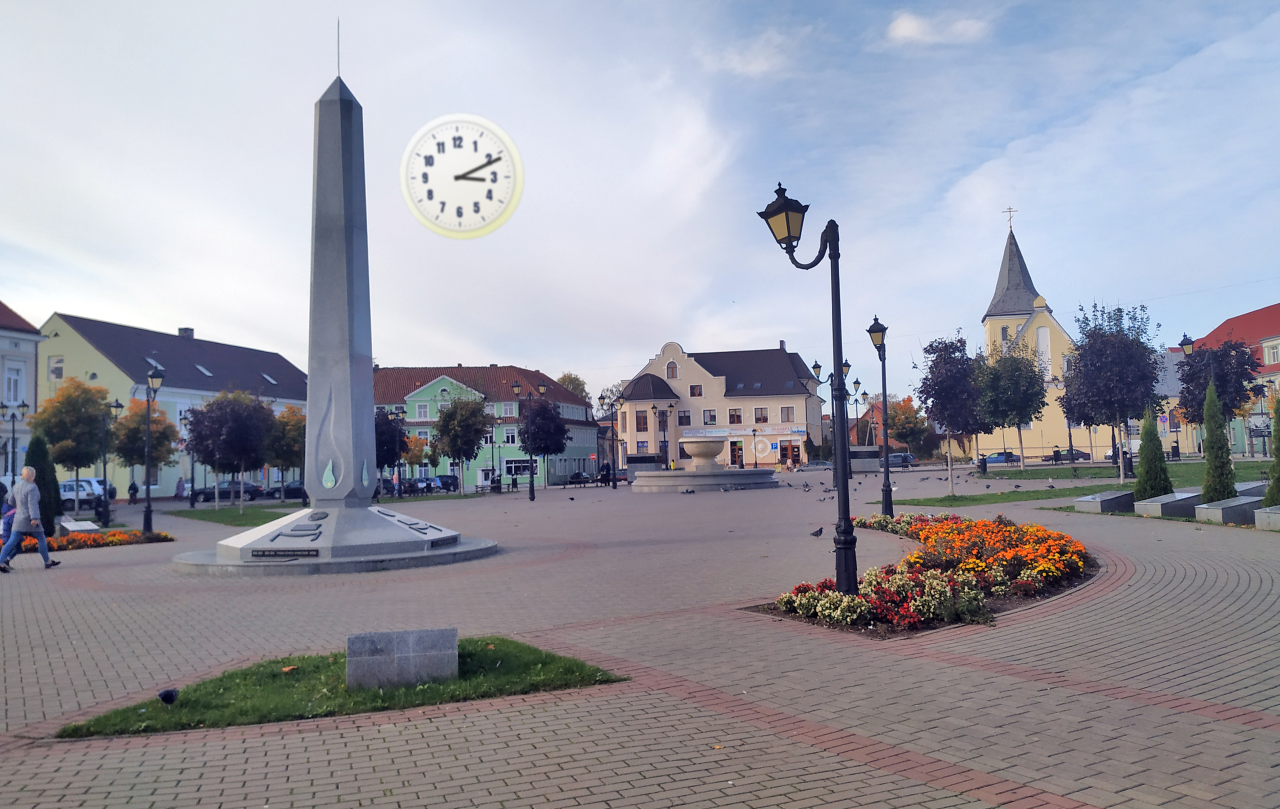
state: 3:11
